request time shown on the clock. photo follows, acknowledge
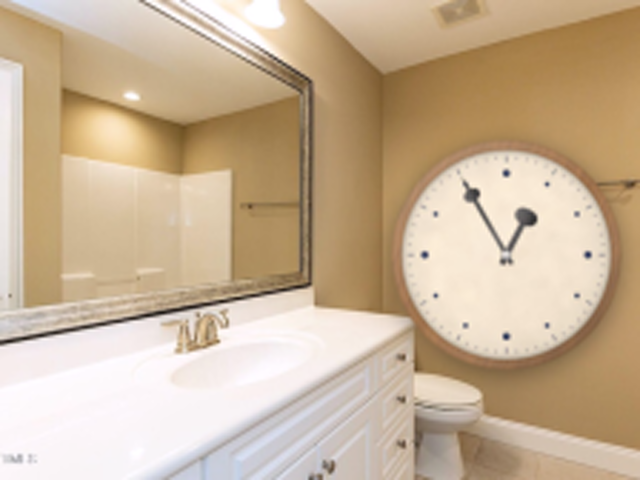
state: 12:55
